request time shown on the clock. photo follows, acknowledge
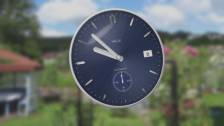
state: 9:53
